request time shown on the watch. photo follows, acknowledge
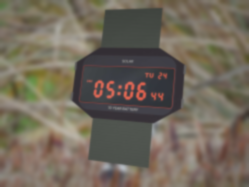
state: 5:06
